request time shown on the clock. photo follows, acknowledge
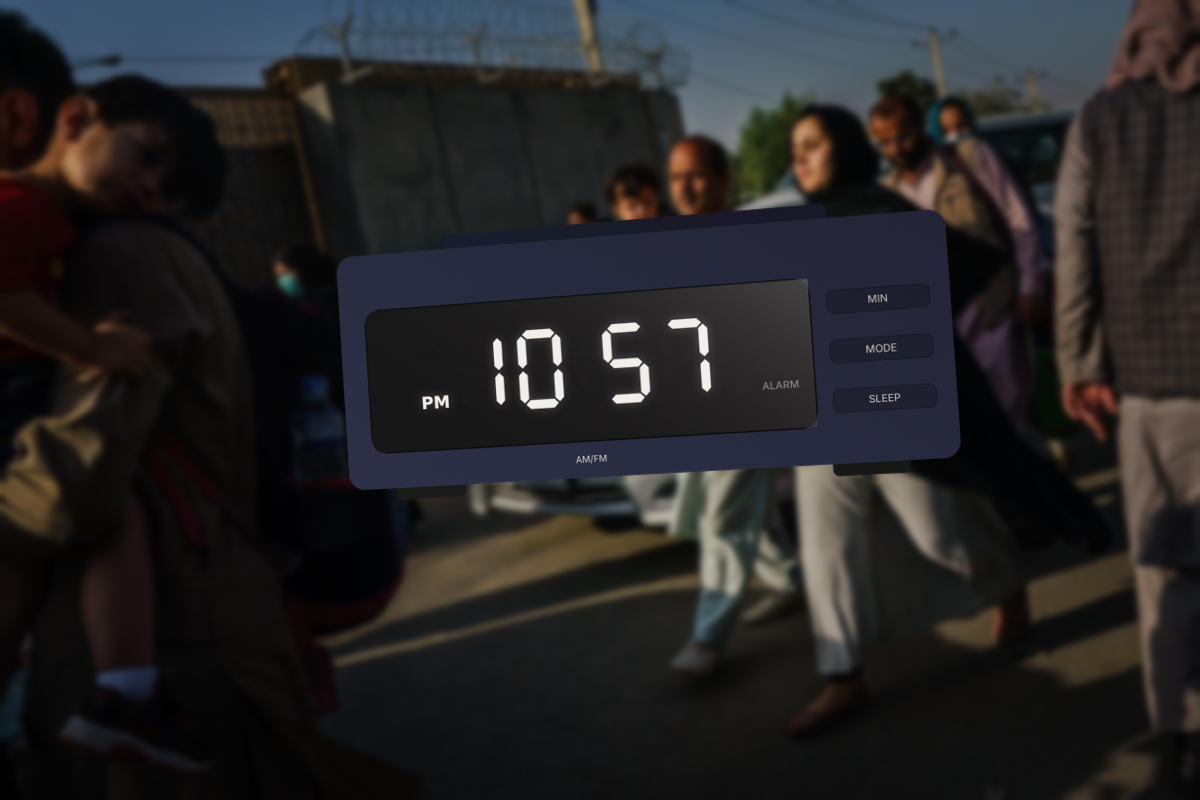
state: 10:57
